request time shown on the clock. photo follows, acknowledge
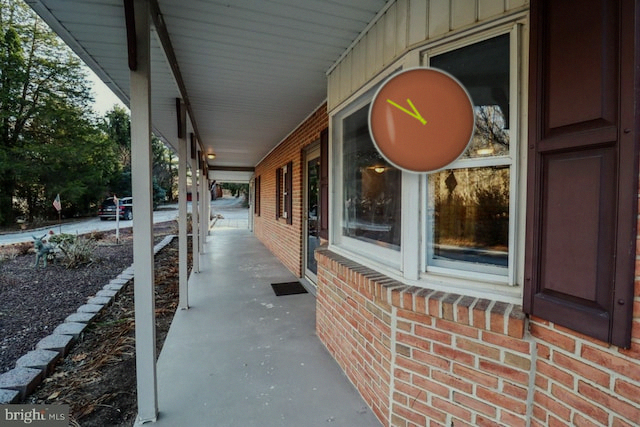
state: 10:50
